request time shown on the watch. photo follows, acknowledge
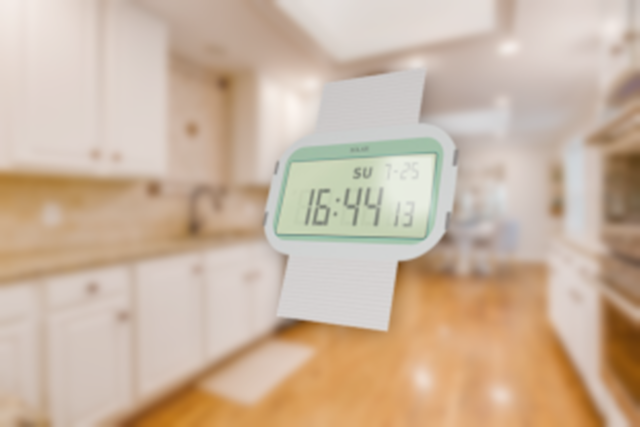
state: 16:44:13
